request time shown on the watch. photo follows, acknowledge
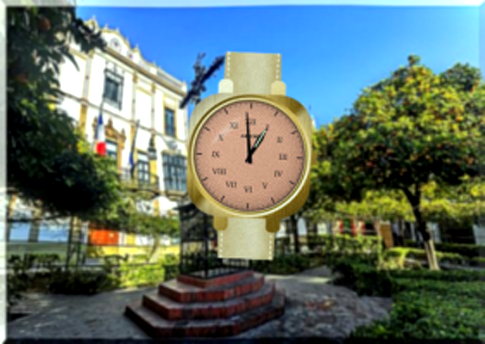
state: 12:59
